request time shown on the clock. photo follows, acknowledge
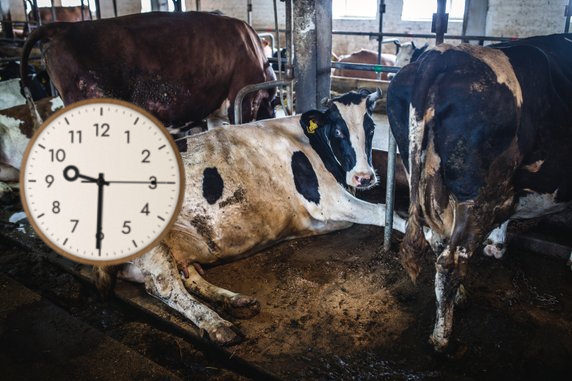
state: 9:30:15
